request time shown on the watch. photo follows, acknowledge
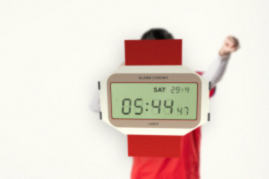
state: 5:44
